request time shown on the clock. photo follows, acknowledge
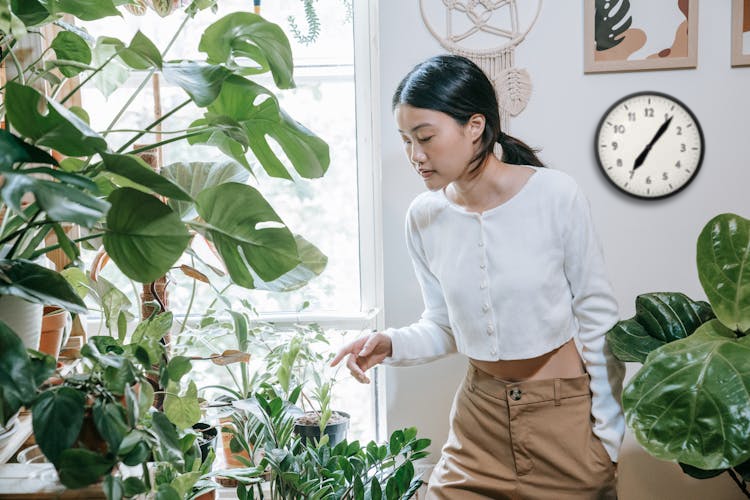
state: 7:06
